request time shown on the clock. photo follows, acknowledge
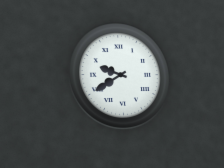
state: 9:40
